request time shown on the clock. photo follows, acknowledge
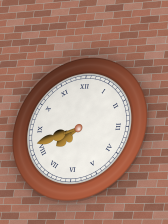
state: 7:42
